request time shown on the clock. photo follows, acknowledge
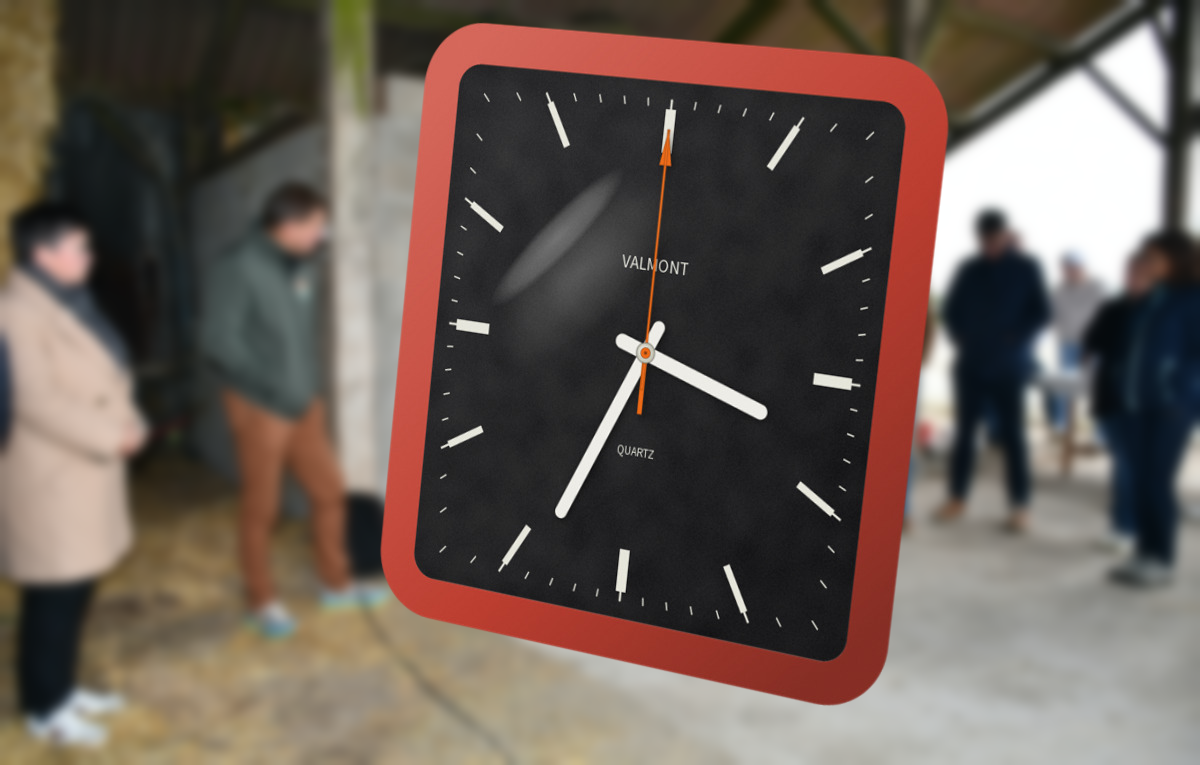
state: 3:34:00
